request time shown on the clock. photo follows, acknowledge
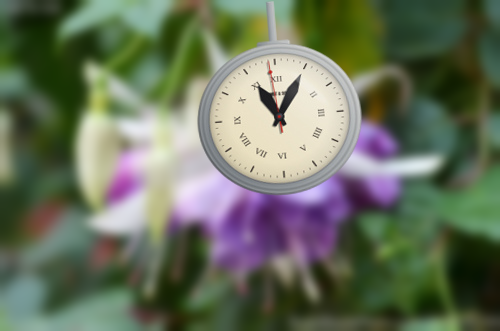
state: 11:04:59
